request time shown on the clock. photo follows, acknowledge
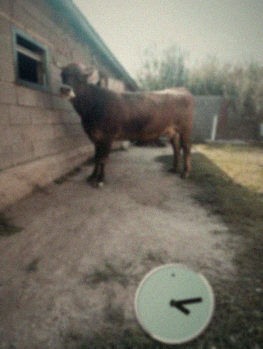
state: 4:14
